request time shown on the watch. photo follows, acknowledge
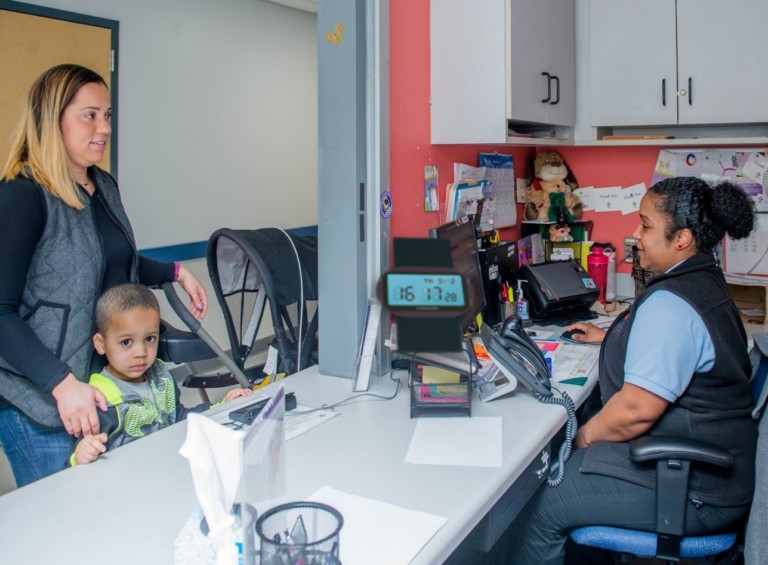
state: 16:17
